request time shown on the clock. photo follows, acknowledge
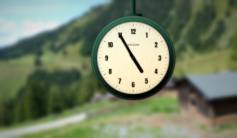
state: 4:55
